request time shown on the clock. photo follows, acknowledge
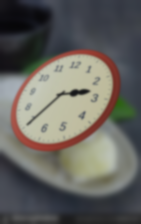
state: 2:35
